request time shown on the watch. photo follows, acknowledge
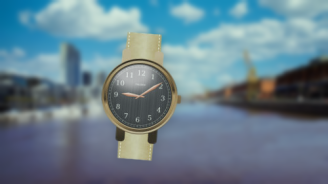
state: 9:09
